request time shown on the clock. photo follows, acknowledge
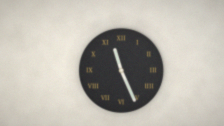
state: 11:26
